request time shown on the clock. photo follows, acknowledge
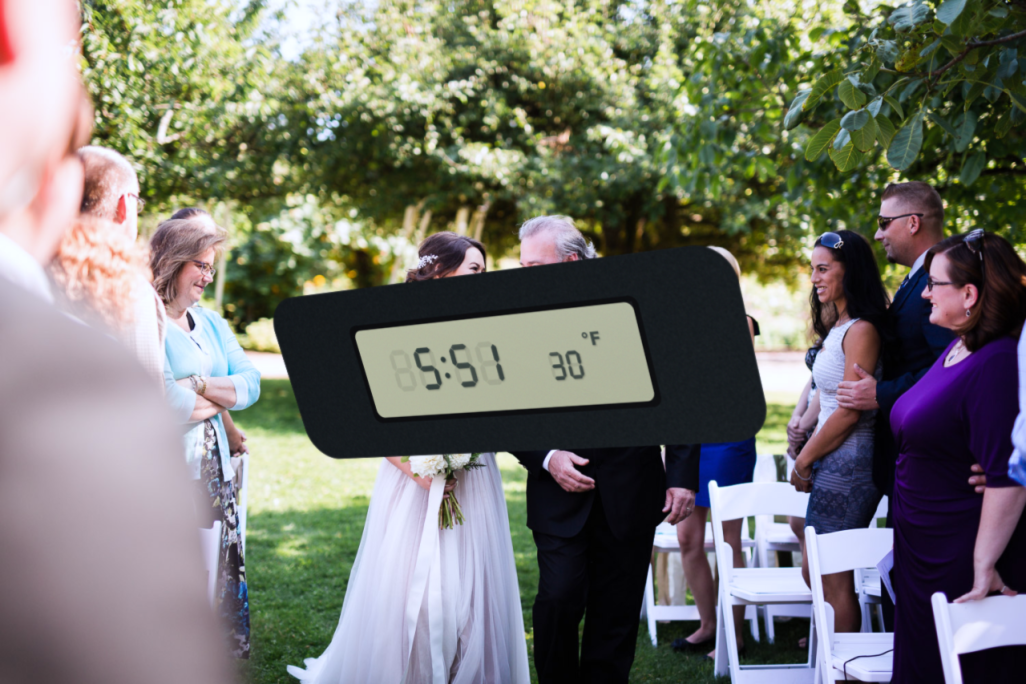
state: 5:51
